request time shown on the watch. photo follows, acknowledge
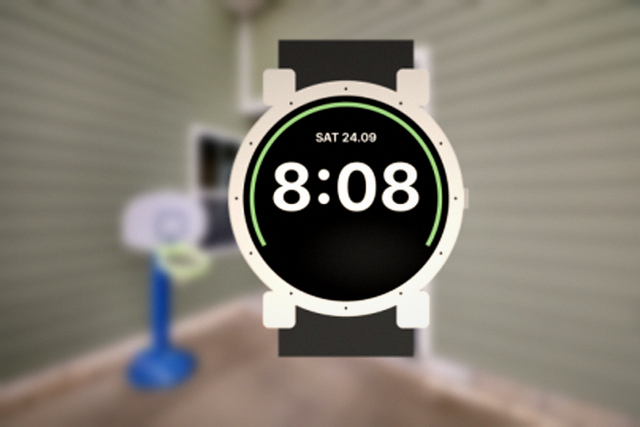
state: 8:08
